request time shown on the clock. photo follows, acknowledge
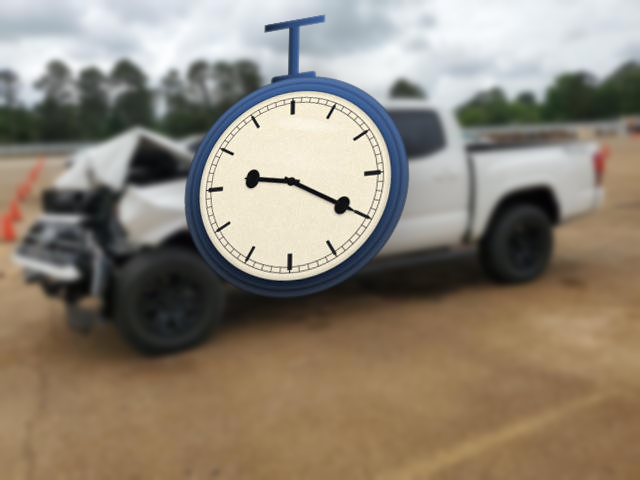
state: 9:20
